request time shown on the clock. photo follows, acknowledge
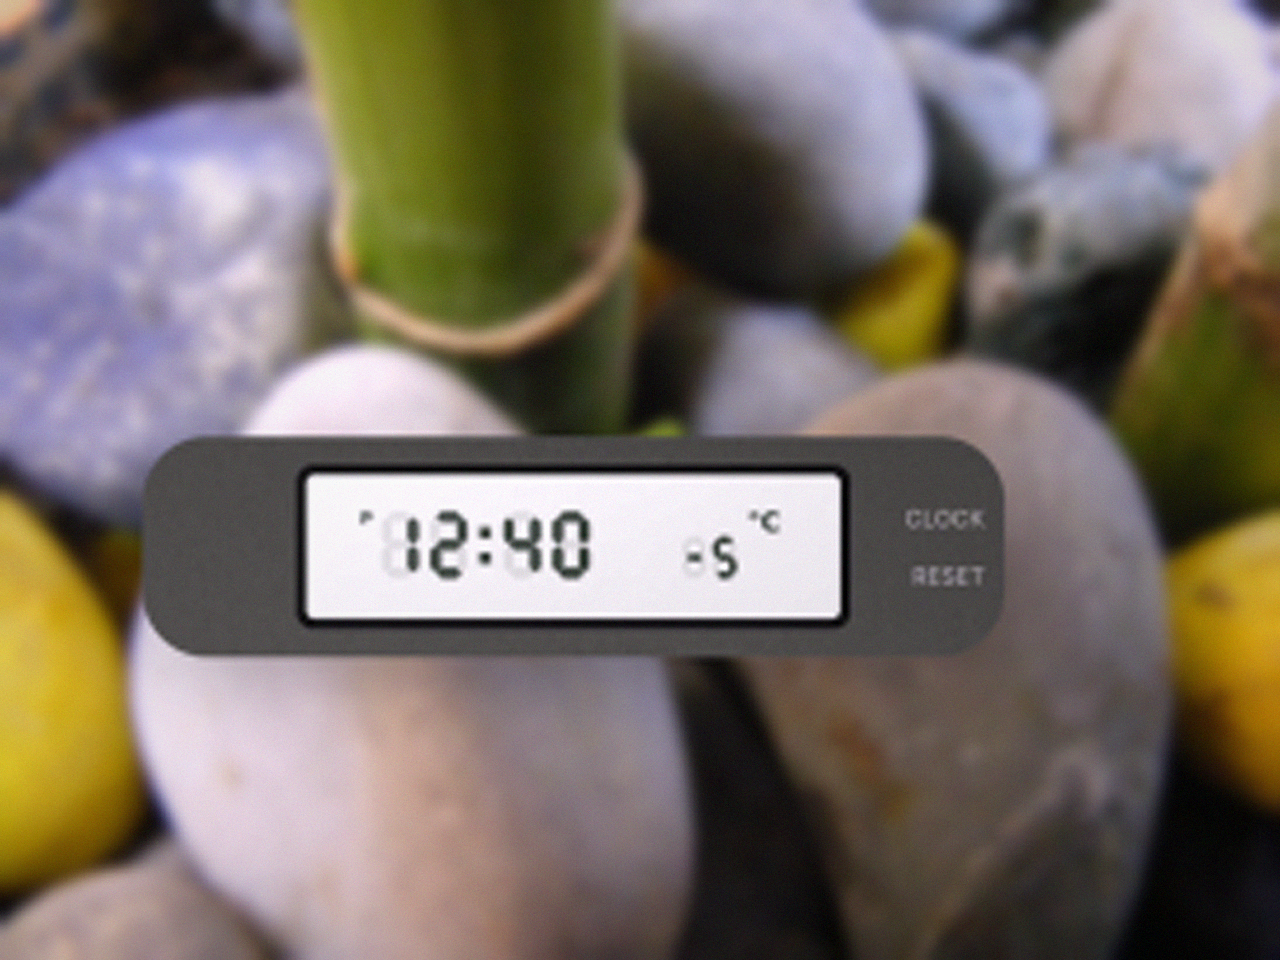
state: 12:40
